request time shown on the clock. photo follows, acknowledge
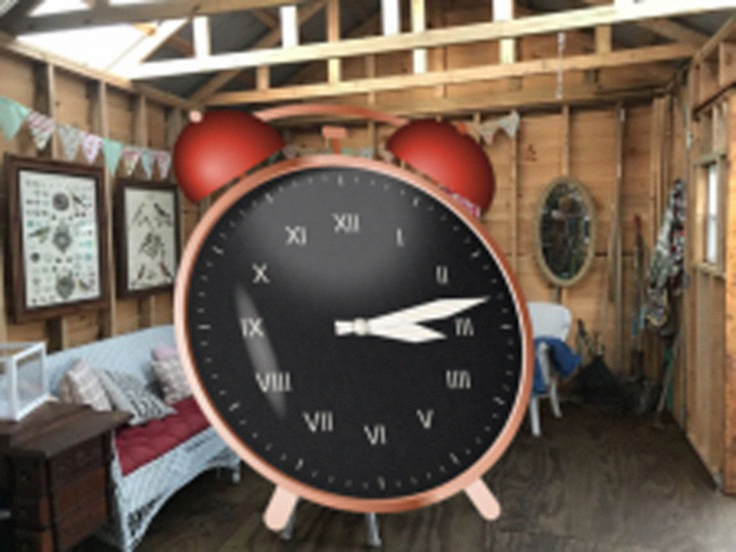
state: 3:13
